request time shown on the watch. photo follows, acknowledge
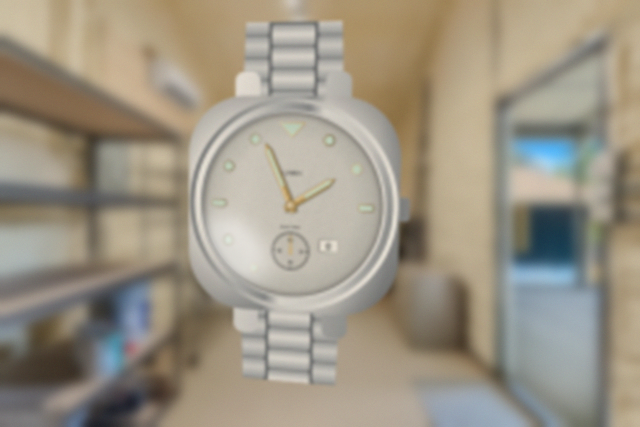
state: 1:56
